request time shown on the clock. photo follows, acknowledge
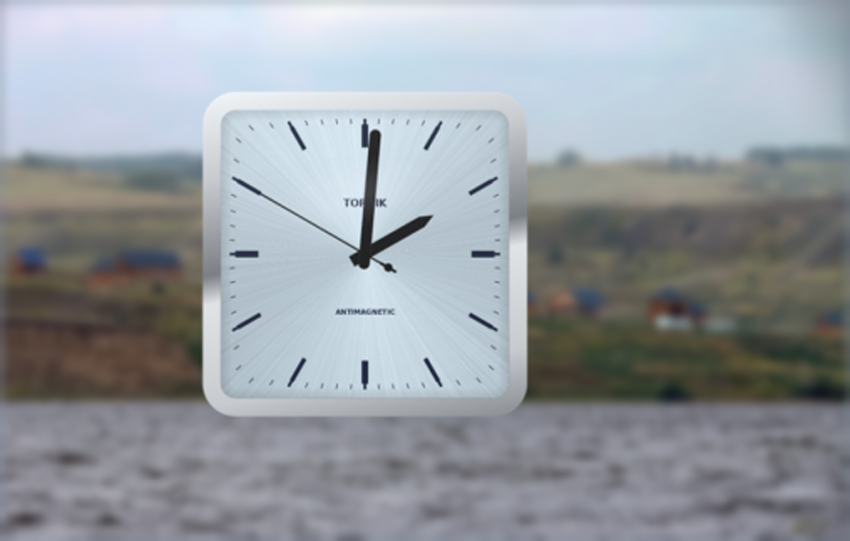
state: 2:00:50
